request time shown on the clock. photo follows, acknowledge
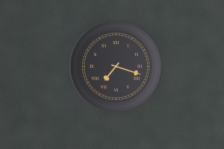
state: 7:18
